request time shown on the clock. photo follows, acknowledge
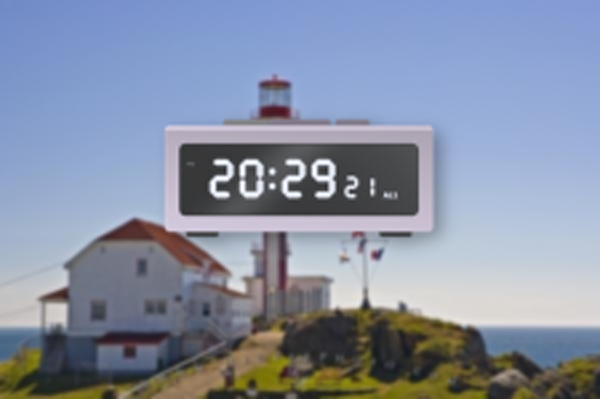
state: 20:29:21
